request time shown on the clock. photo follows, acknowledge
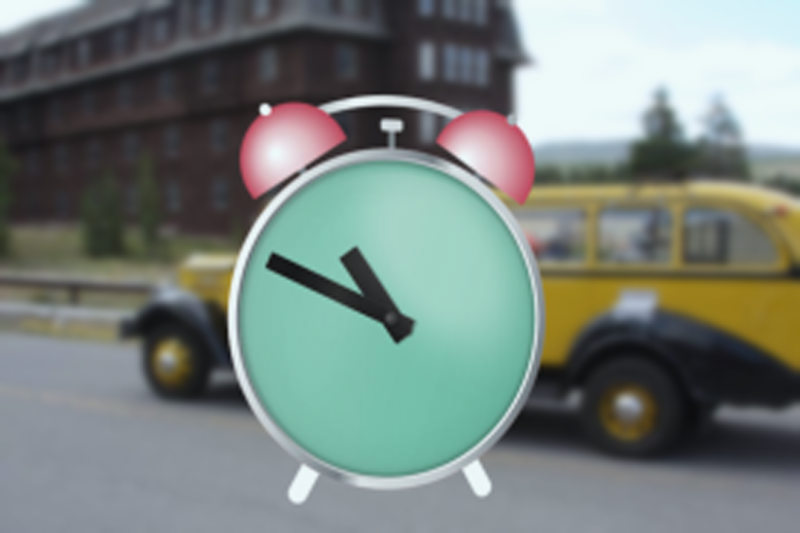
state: 10:49
